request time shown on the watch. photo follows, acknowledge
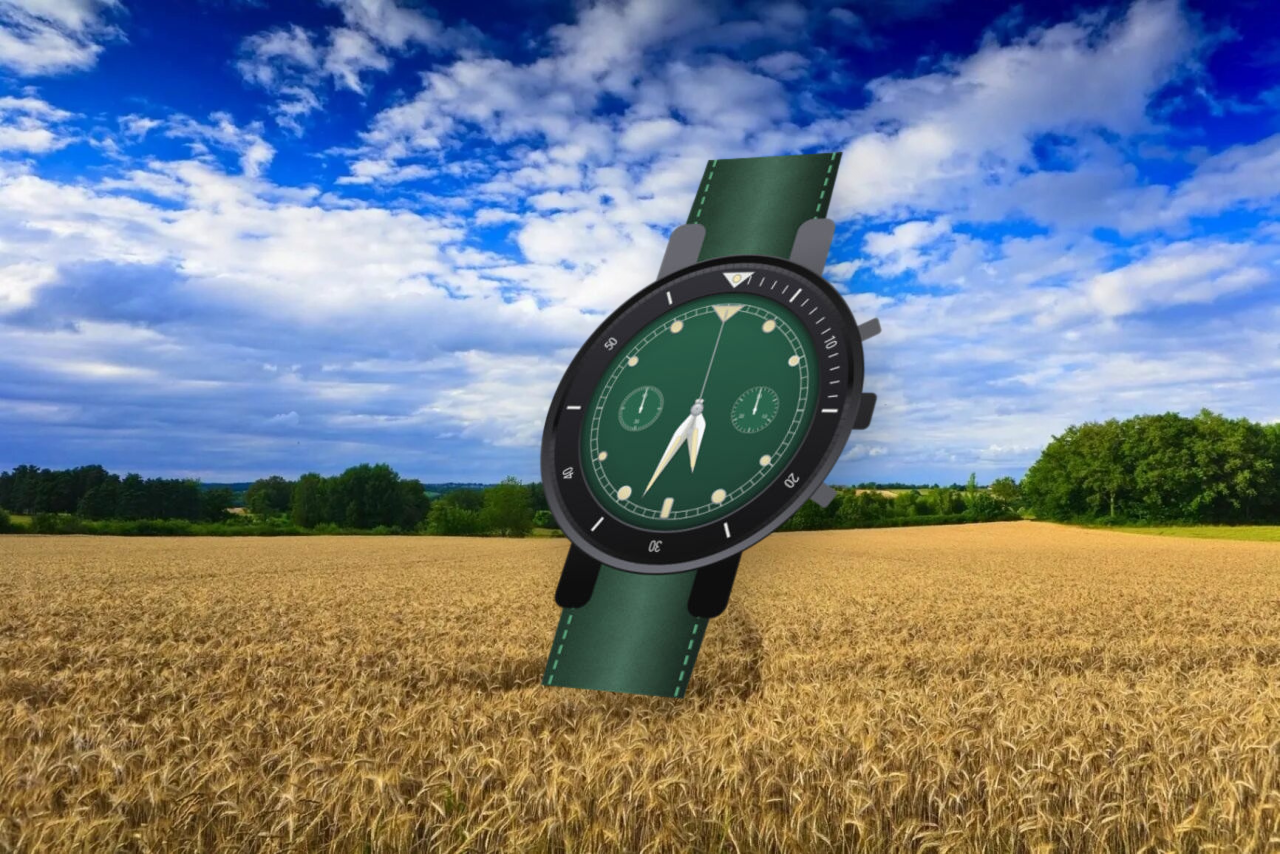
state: 5:33
